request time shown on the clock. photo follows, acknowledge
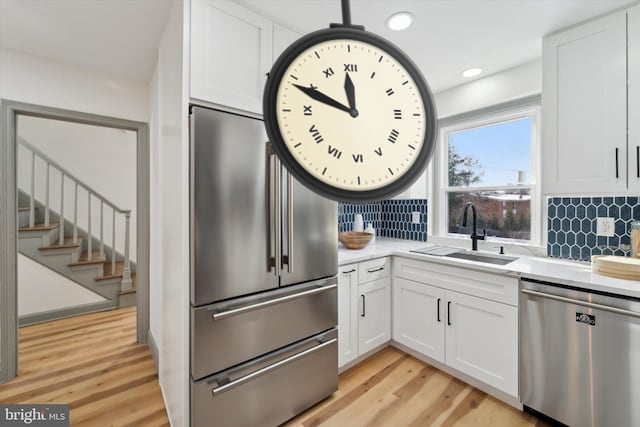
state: 11:49
